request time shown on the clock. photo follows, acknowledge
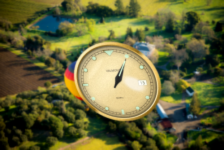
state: 1:05
